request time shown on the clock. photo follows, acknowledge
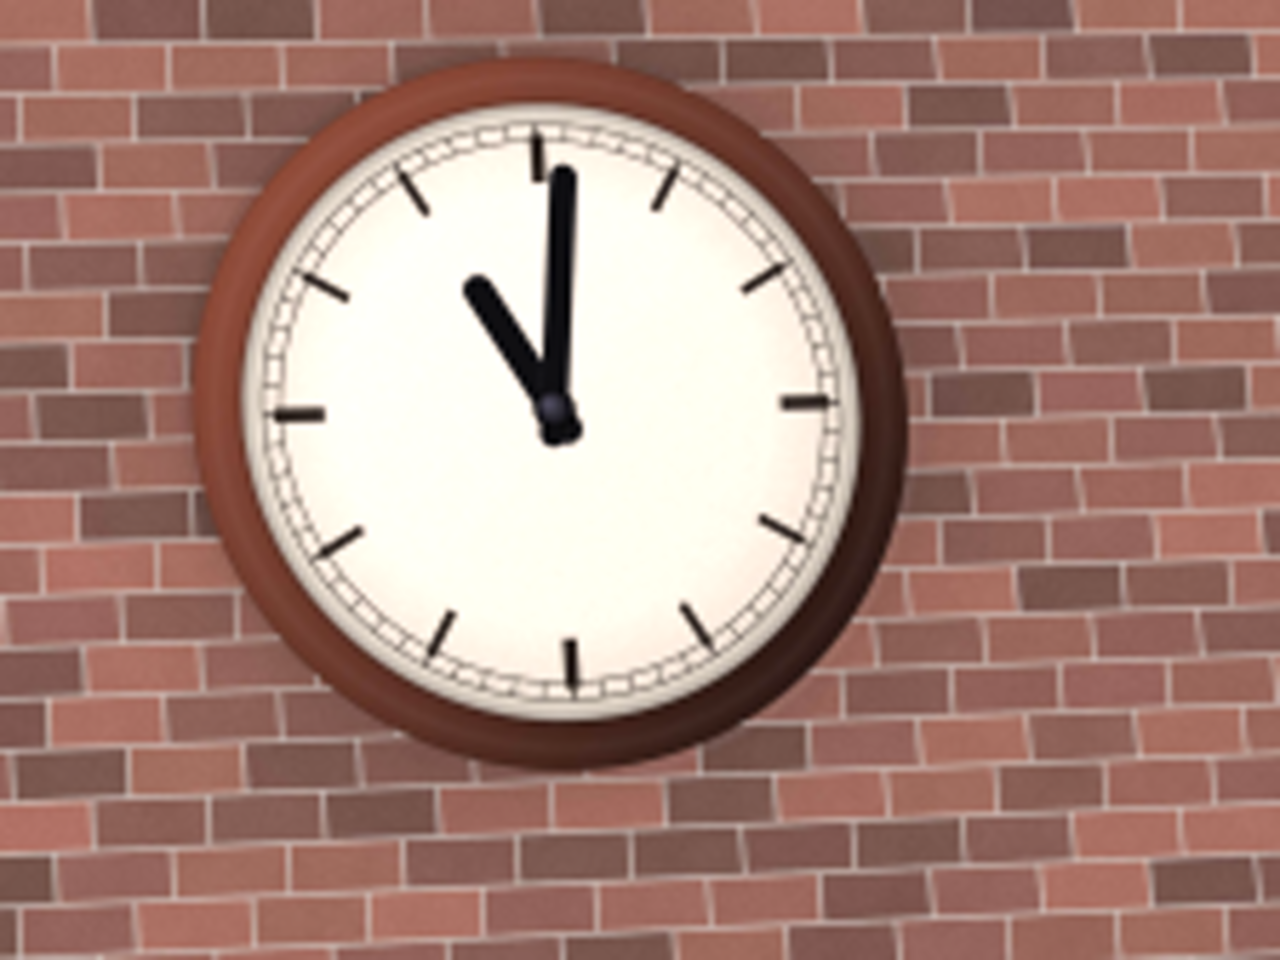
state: 11:01
